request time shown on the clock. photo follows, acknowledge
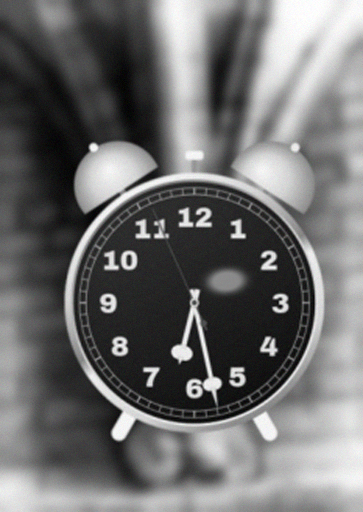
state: 6:27:56
